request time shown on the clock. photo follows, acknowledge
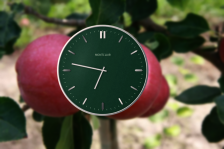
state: 6:47
